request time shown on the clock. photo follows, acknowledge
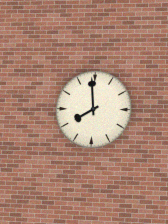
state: 7:59
